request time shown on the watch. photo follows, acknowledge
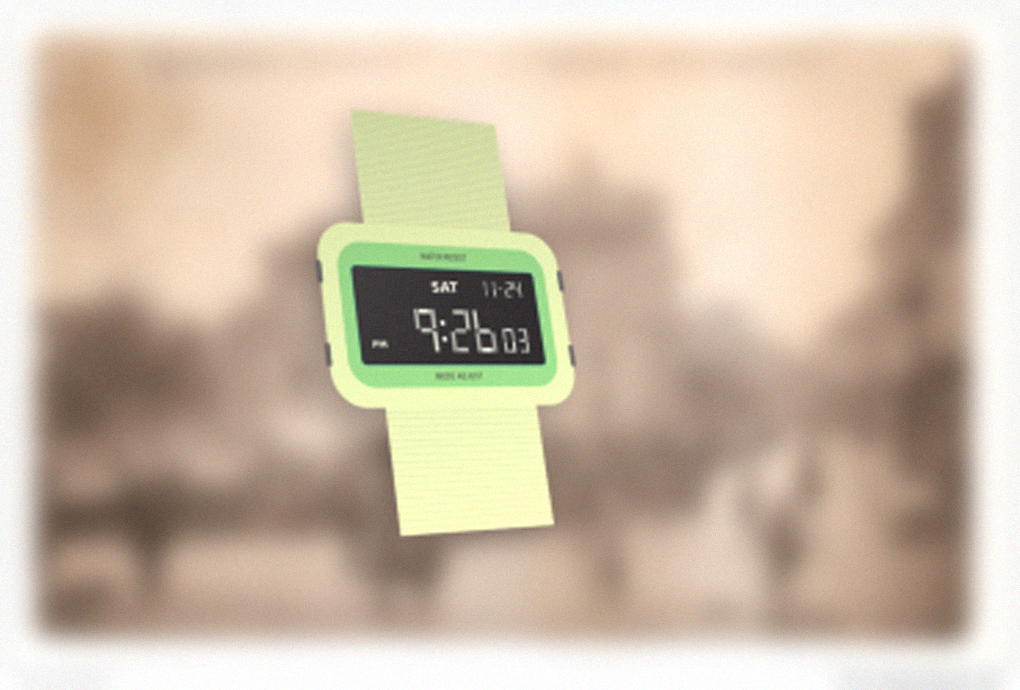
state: 9:26:03
